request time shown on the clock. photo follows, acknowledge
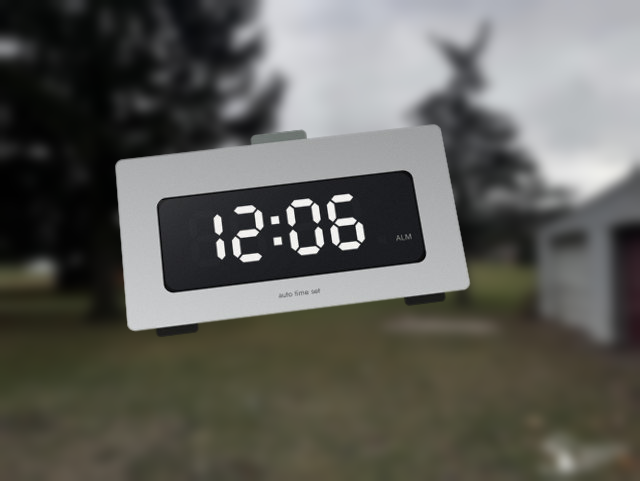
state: 12:06
